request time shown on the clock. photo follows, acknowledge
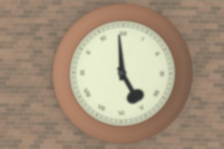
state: 4:59
